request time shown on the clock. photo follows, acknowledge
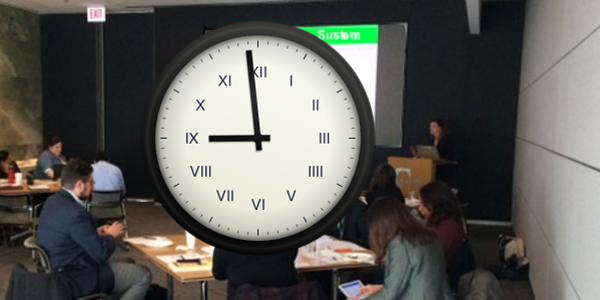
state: 8:59
